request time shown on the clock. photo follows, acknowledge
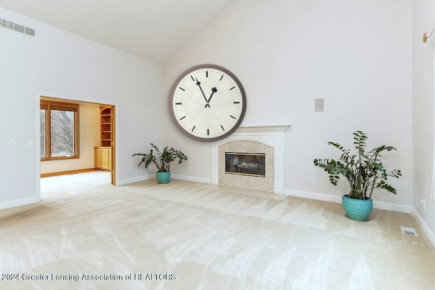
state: 12:56
